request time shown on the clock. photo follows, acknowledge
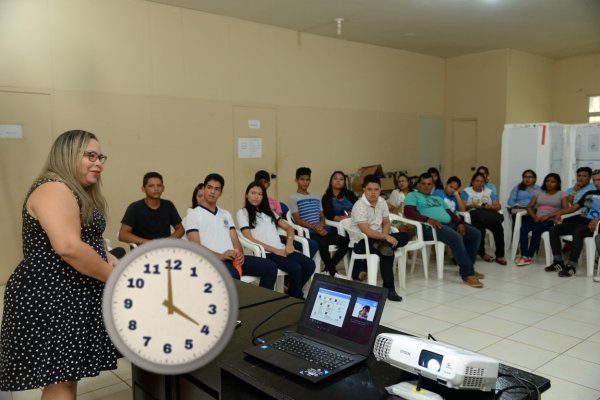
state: 3:59
